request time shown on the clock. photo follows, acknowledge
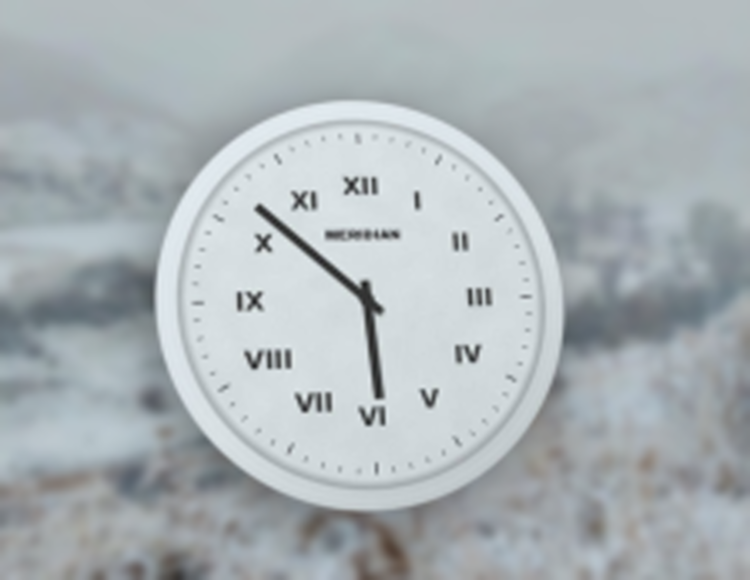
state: 5:52
